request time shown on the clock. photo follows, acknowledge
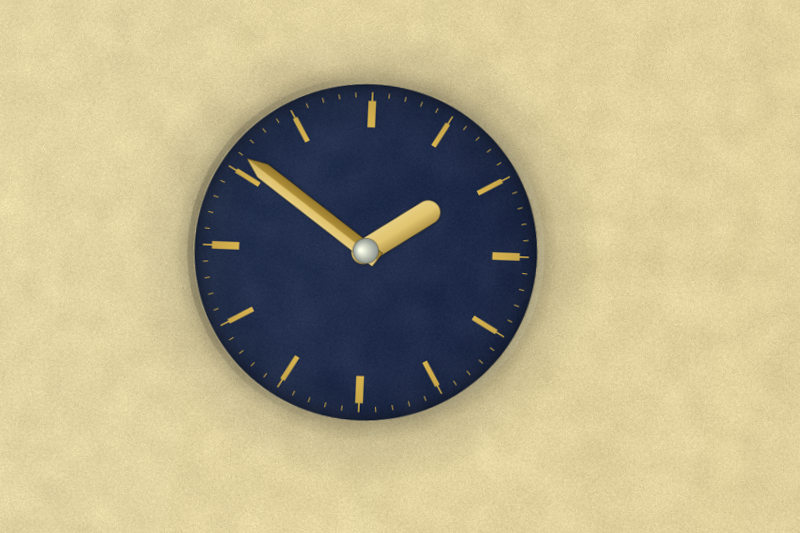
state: 1:51
